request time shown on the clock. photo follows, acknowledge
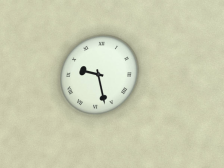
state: 9:27
